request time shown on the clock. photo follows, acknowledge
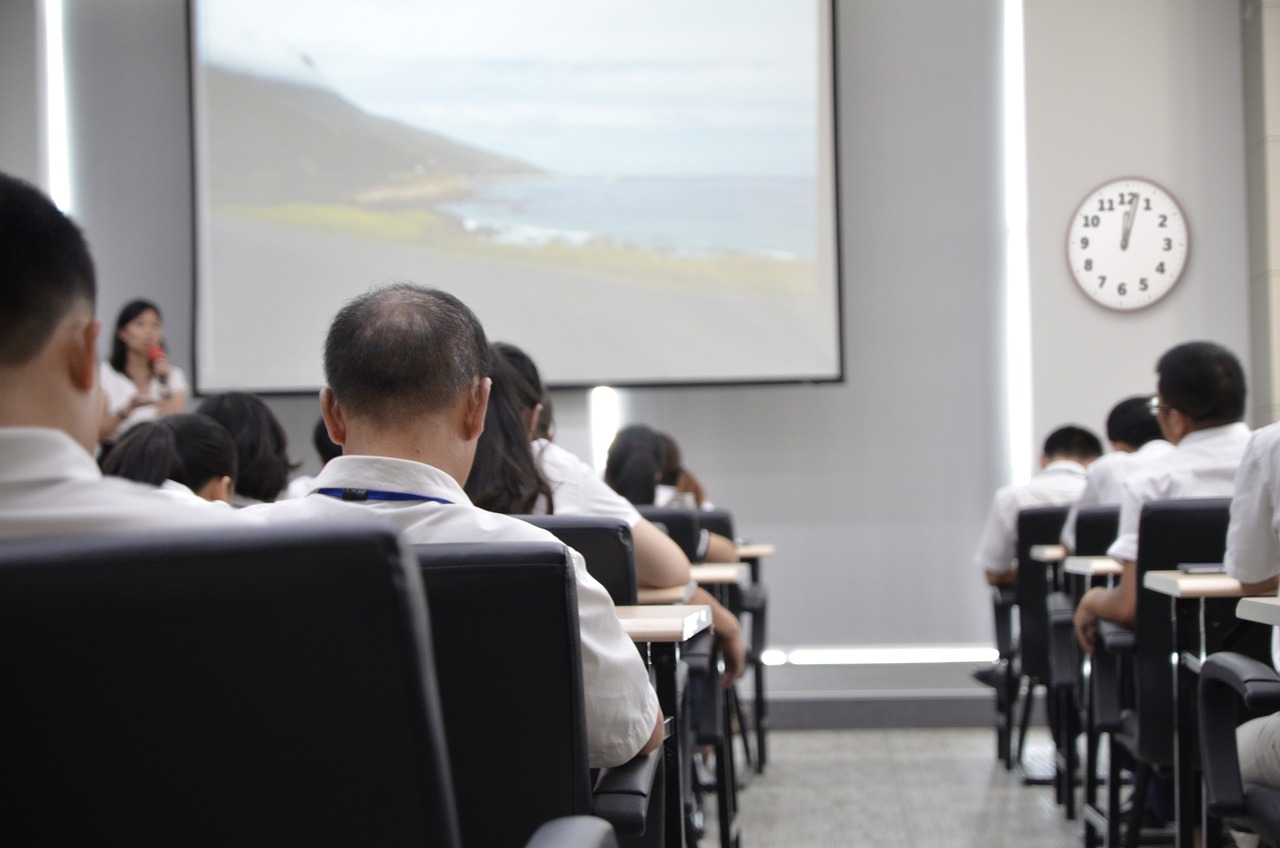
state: 12:02
